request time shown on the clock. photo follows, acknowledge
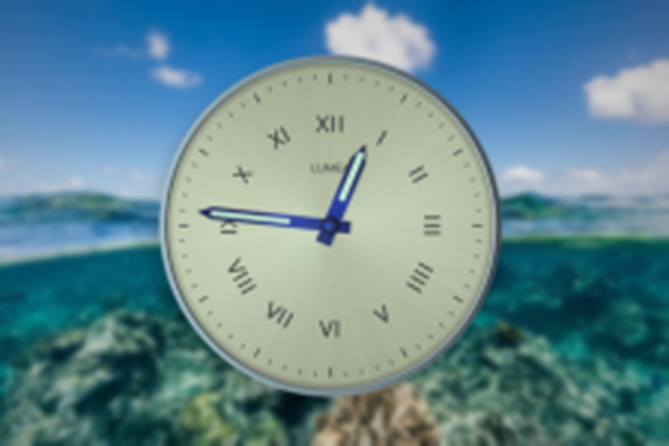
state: 12:46
